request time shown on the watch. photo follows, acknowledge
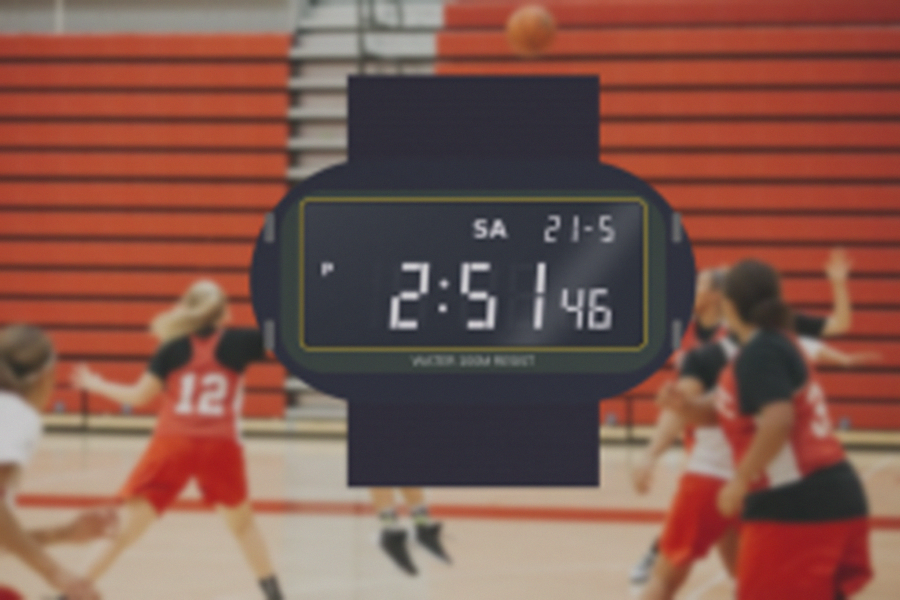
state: 2:51:46
